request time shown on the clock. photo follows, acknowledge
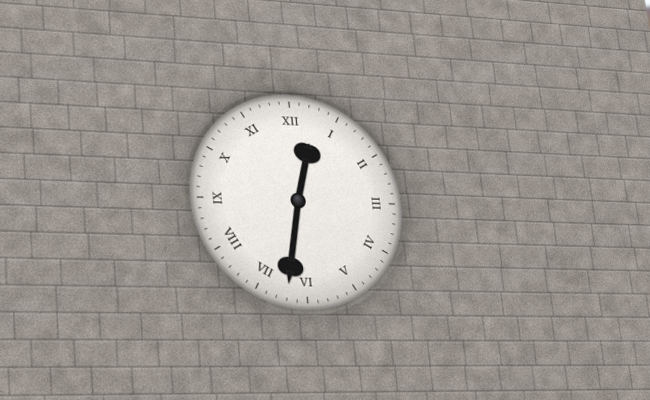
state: 12:32
